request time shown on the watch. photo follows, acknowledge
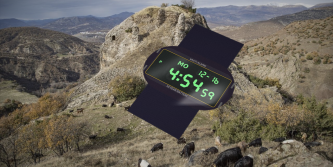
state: 4:54:59
